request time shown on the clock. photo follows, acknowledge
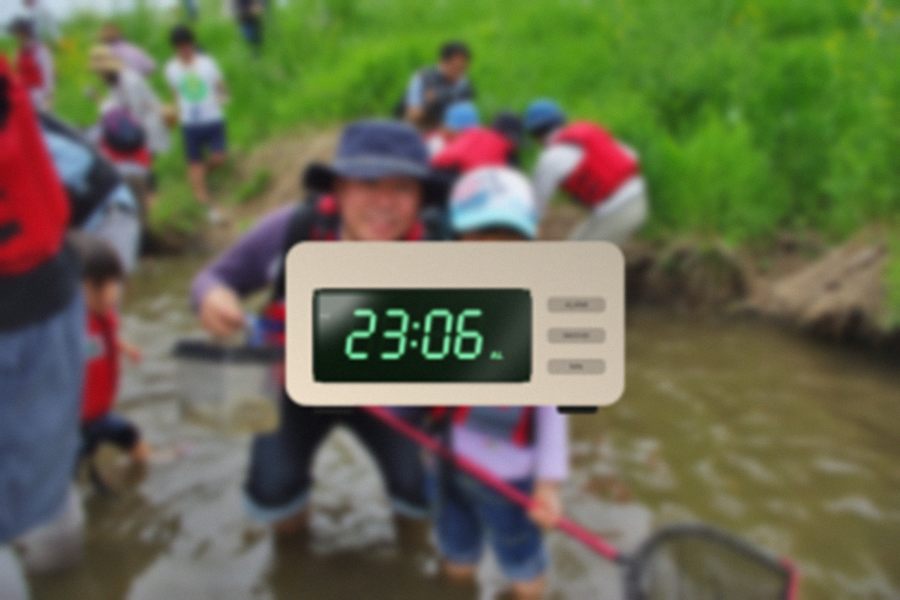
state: 23:06
